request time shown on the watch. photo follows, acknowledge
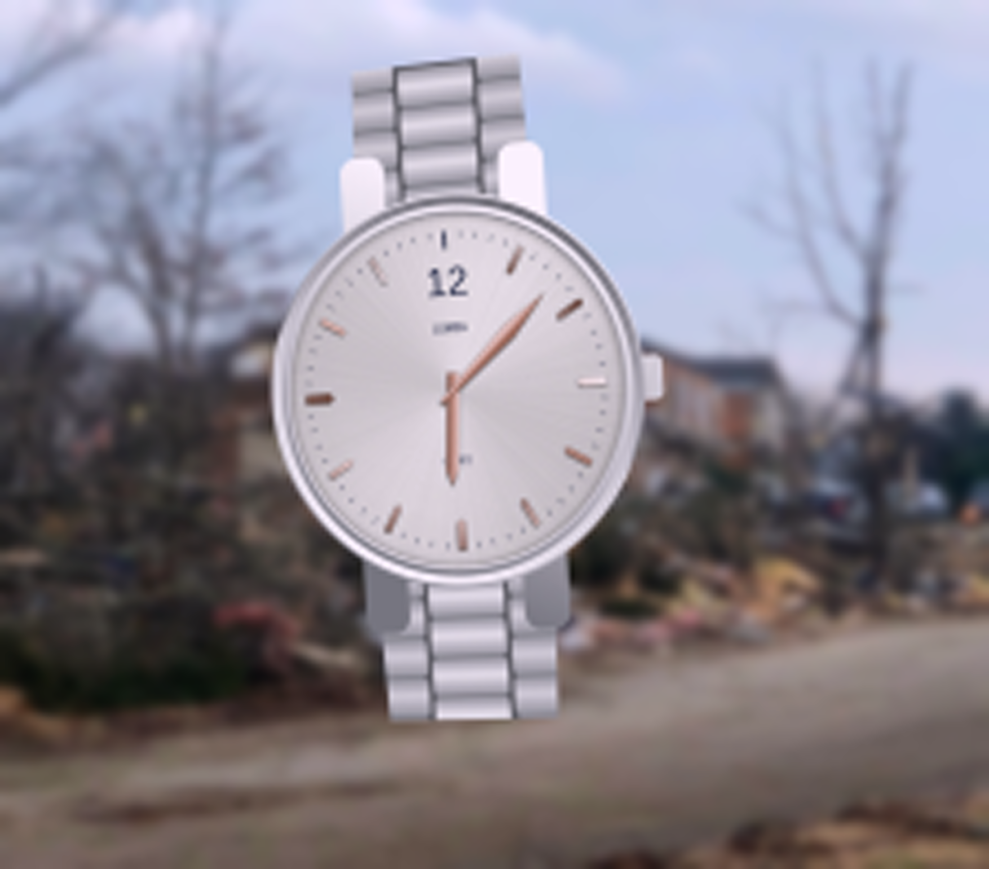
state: 6:08
